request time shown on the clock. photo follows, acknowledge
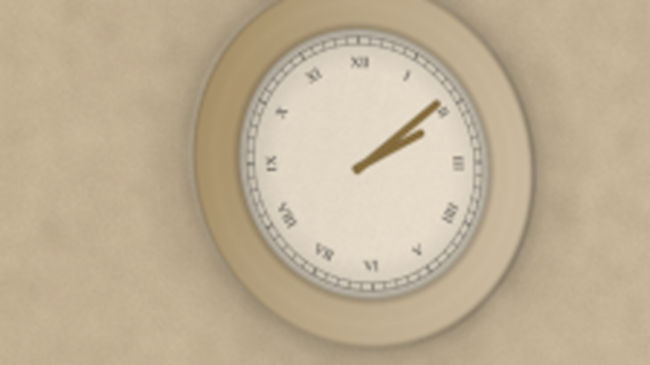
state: 2:09
